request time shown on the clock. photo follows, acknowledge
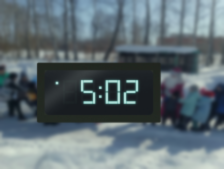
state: 5:02
